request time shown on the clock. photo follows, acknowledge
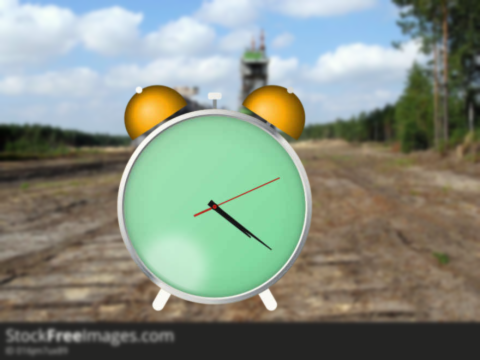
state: 4:21:11
